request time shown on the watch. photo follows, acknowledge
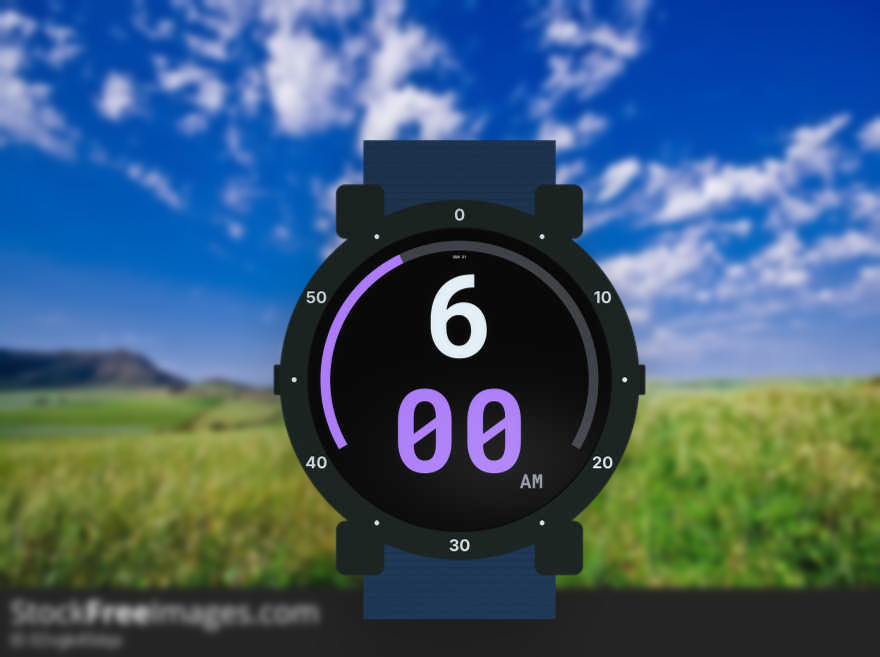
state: 6:00
